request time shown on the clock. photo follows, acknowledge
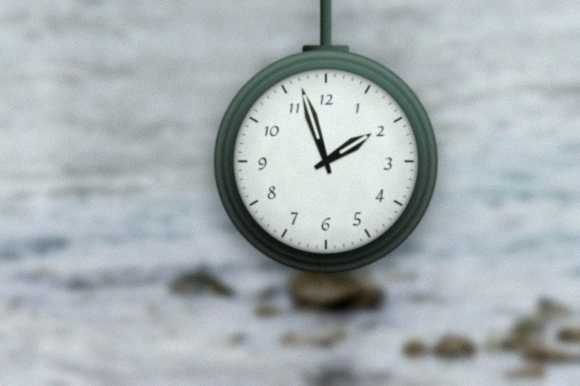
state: 1:57
